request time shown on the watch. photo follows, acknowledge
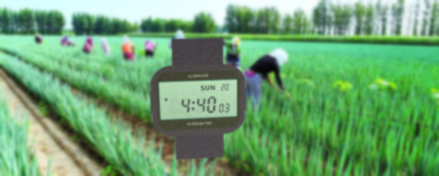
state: 4:40
